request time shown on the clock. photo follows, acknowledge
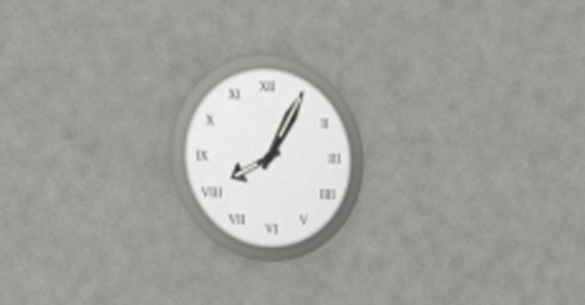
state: 8:05
